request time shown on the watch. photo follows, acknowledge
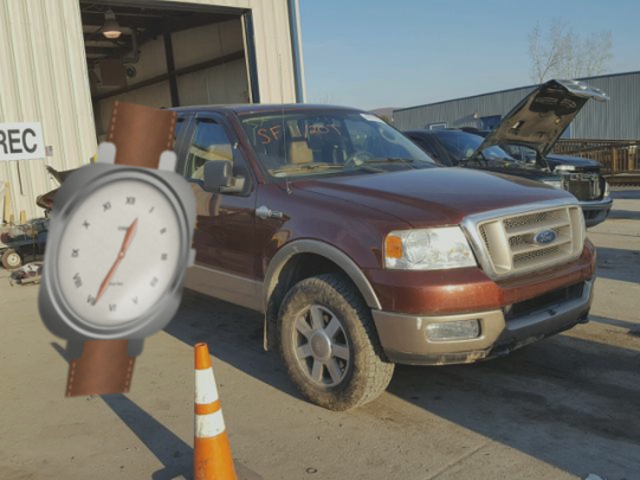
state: 12:34
